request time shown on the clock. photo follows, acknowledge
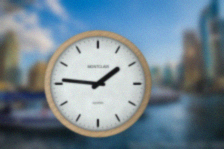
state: 1:46
